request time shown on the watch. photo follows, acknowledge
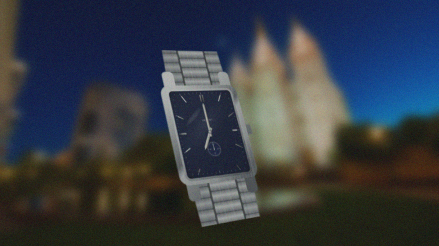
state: 7:00
